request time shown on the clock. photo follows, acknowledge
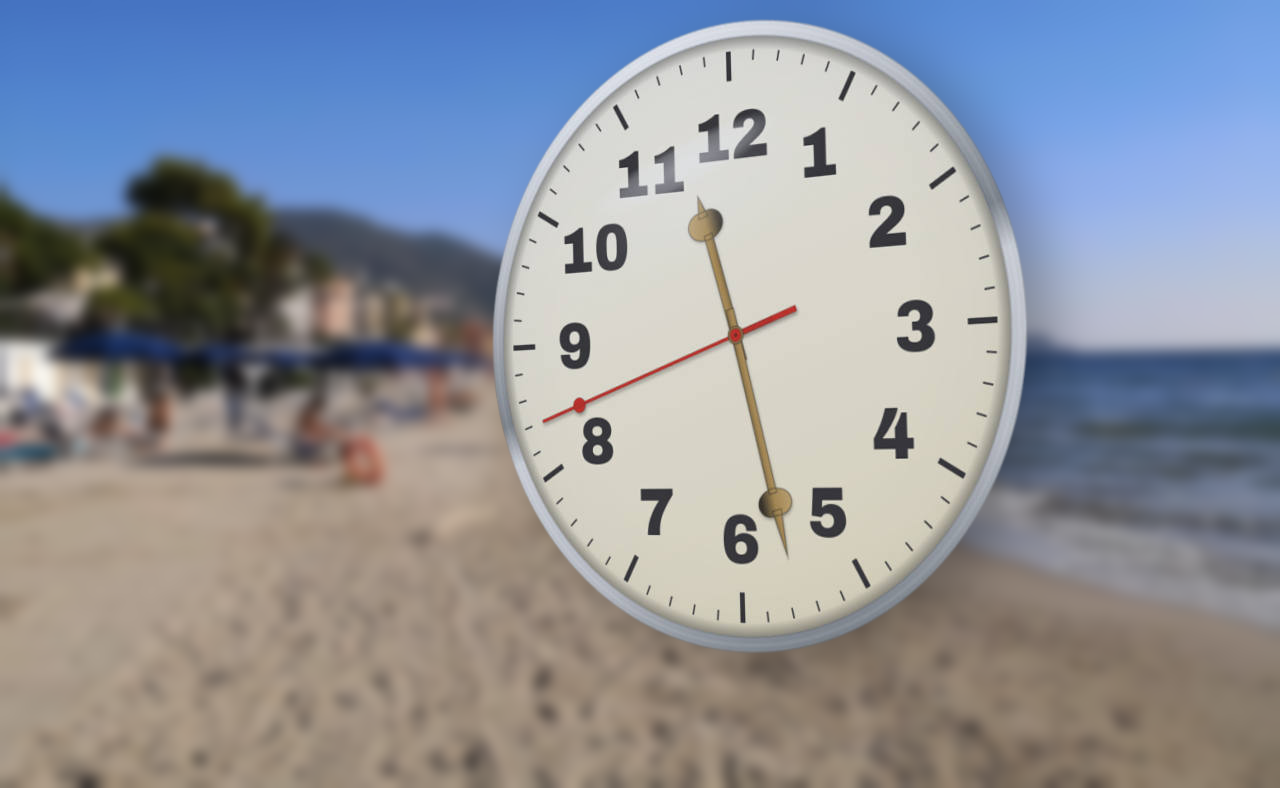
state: 11:27:42
